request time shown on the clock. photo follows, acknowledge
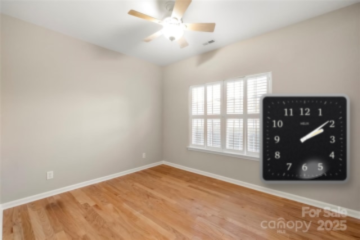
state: 2:09
